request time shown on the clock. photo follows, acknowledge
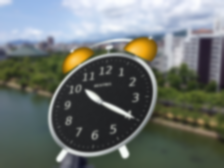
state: 10:20
